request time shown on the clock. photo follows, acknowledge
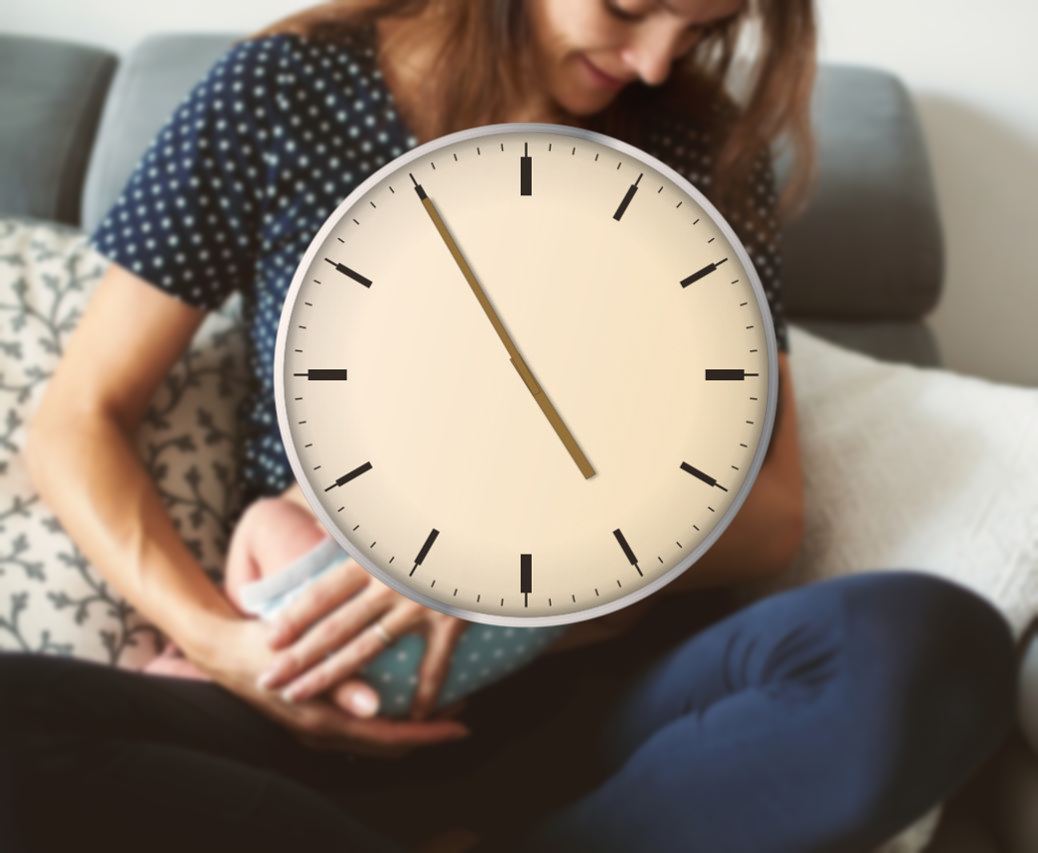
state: 4:55
